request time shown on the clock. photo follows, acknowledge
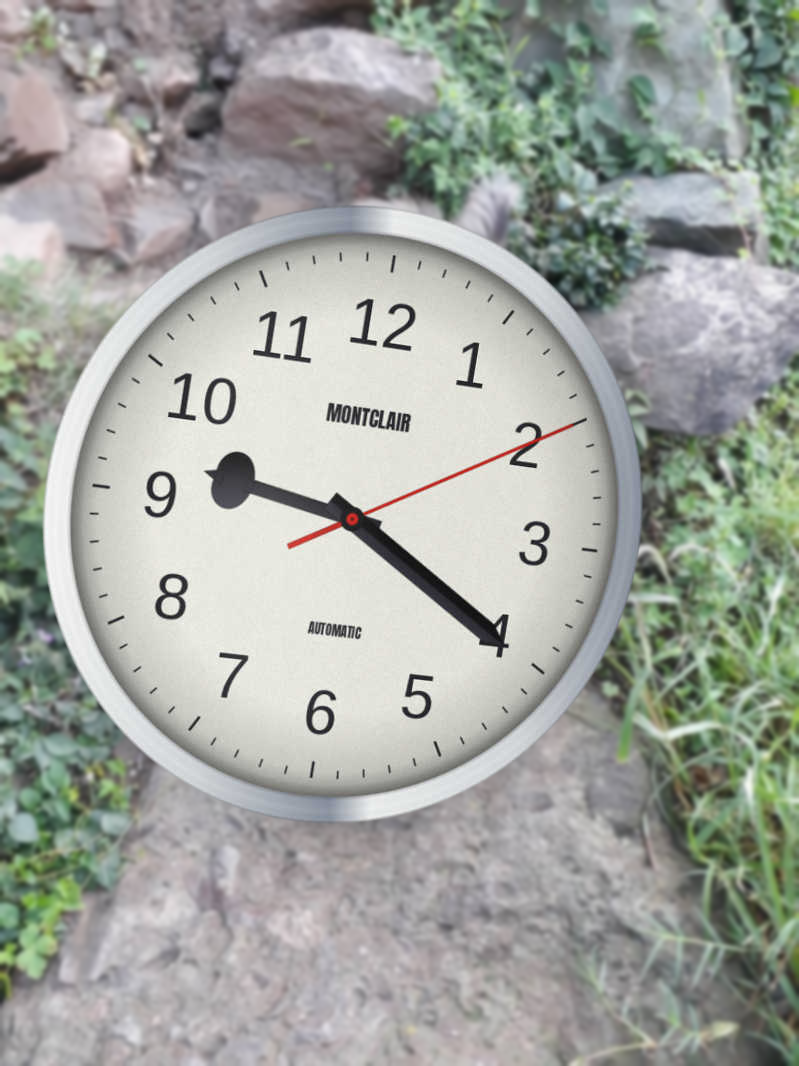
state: 9:20:10
